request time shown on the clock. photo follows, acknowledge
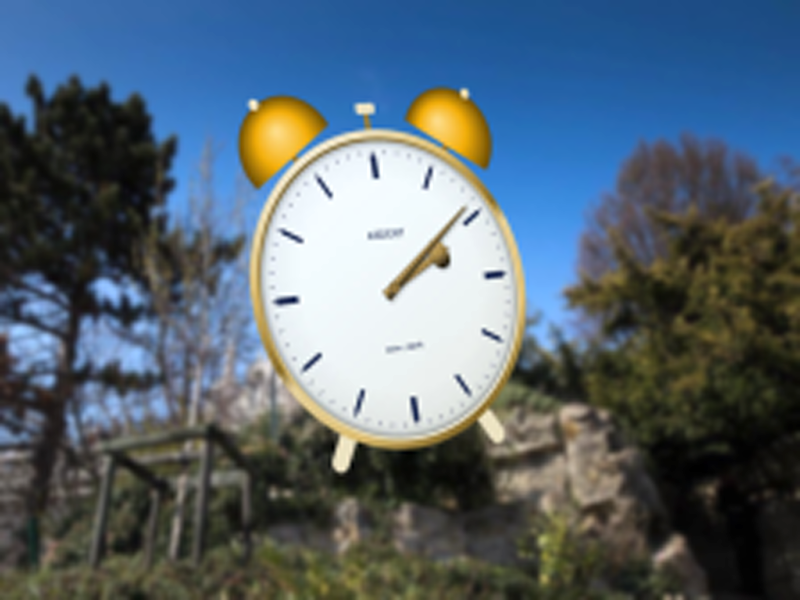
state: 2:09
